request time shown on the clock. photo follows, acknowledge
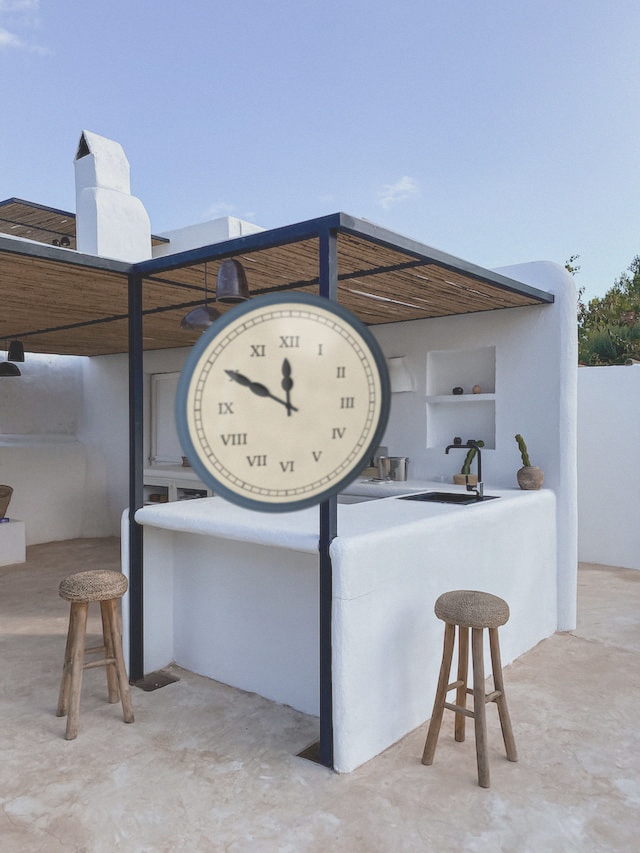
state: 11:50
